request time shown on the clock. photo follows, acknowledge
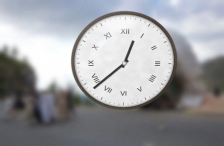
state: 12:38
